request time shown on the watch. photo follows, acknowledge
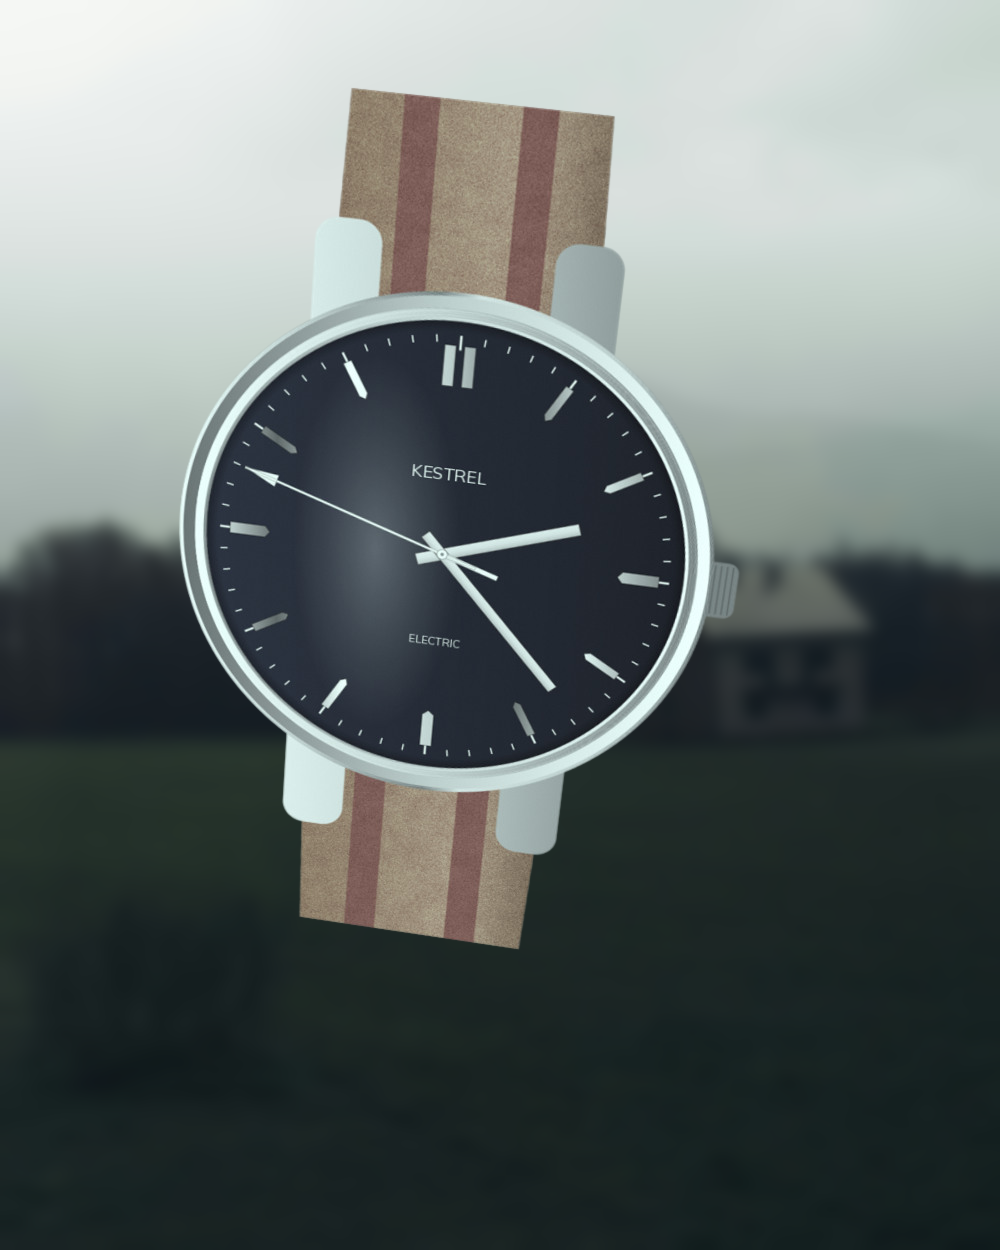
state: 2:22:48
